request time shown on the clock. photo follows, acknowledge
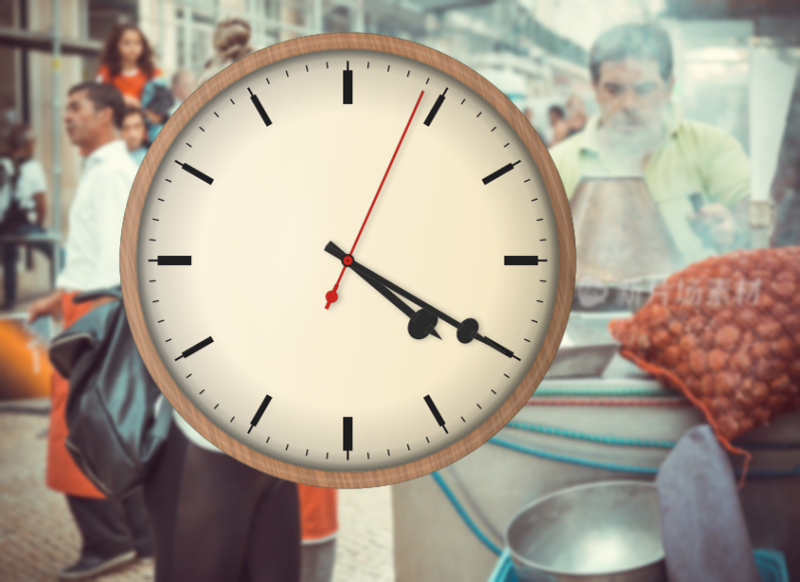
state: 4:20:04
